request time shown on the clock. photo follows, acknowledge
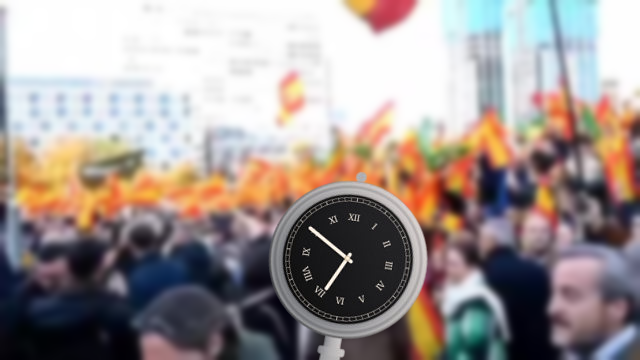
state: 6:50
